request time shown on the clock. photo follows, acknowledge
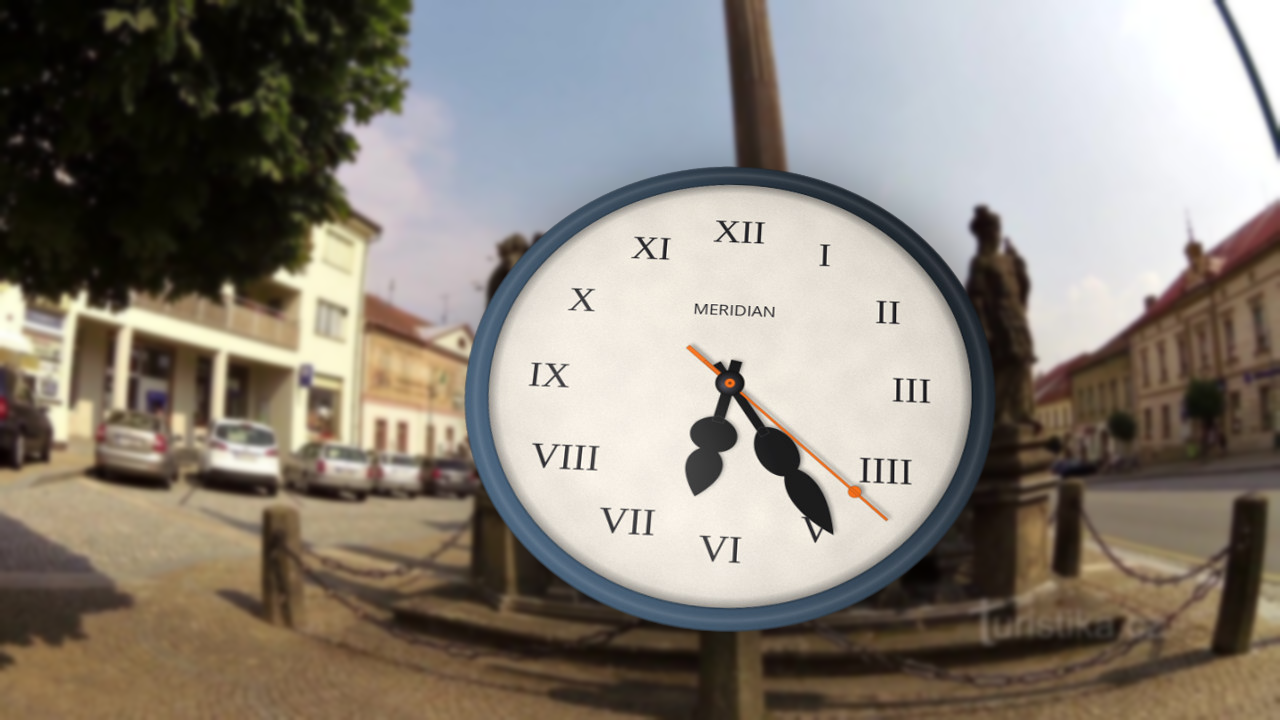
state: 6:24:22
